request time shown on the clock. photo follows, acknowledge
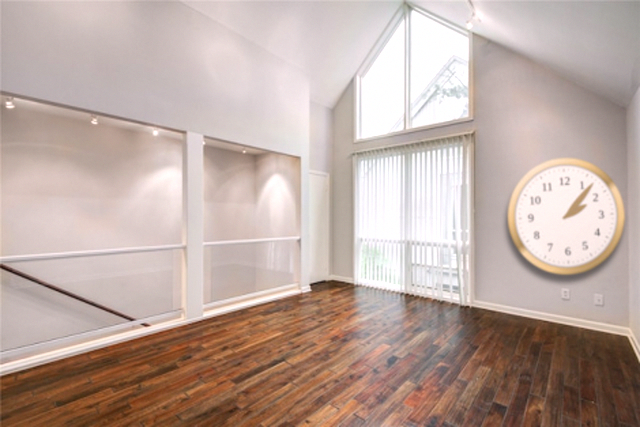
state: 2:07
